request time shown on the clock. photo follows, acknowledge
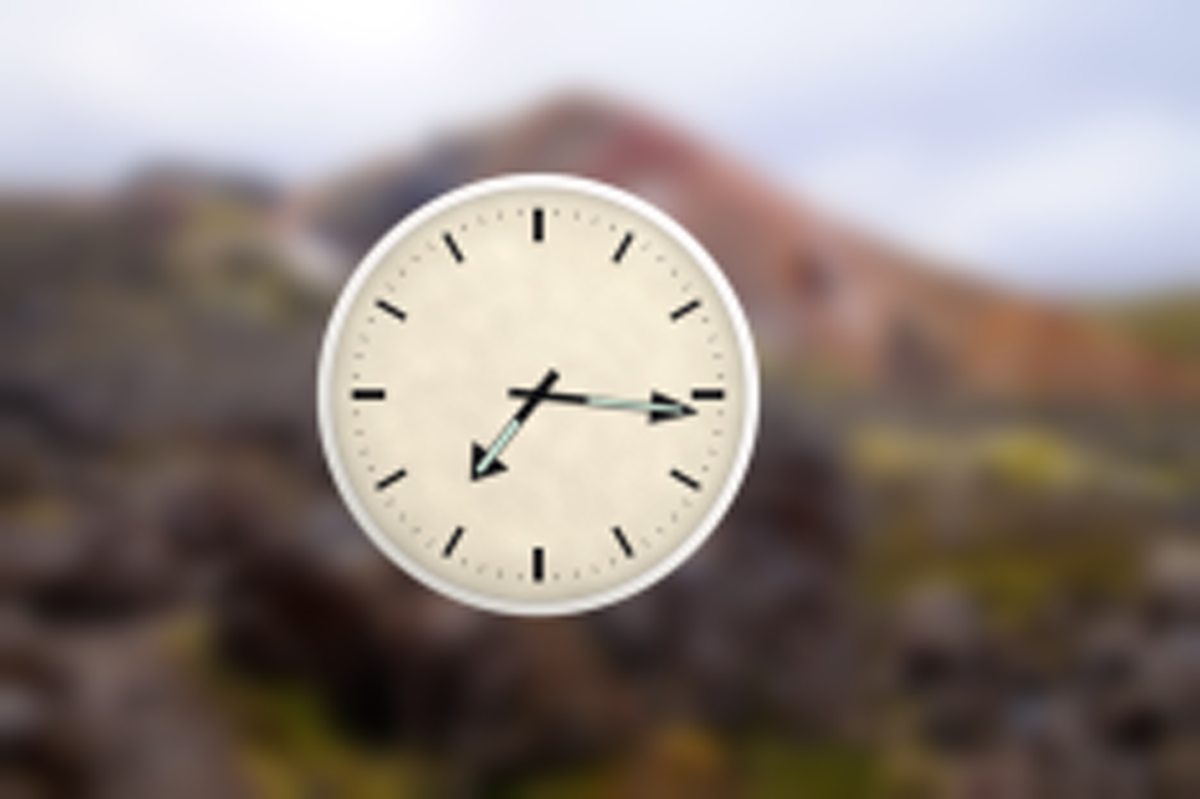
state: 7:16
